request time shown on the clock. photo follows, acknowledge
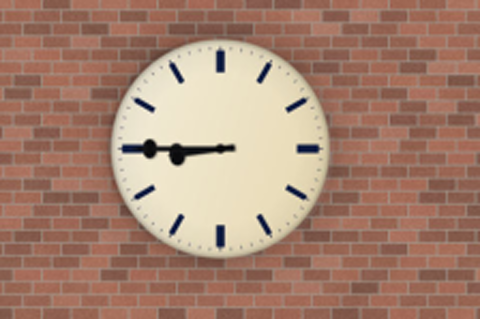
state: 8:45
